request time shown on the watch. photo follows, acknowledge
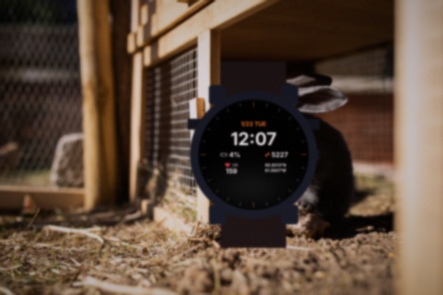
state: 12:07
